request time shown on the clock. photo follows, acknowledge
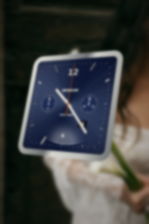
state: 10:23
